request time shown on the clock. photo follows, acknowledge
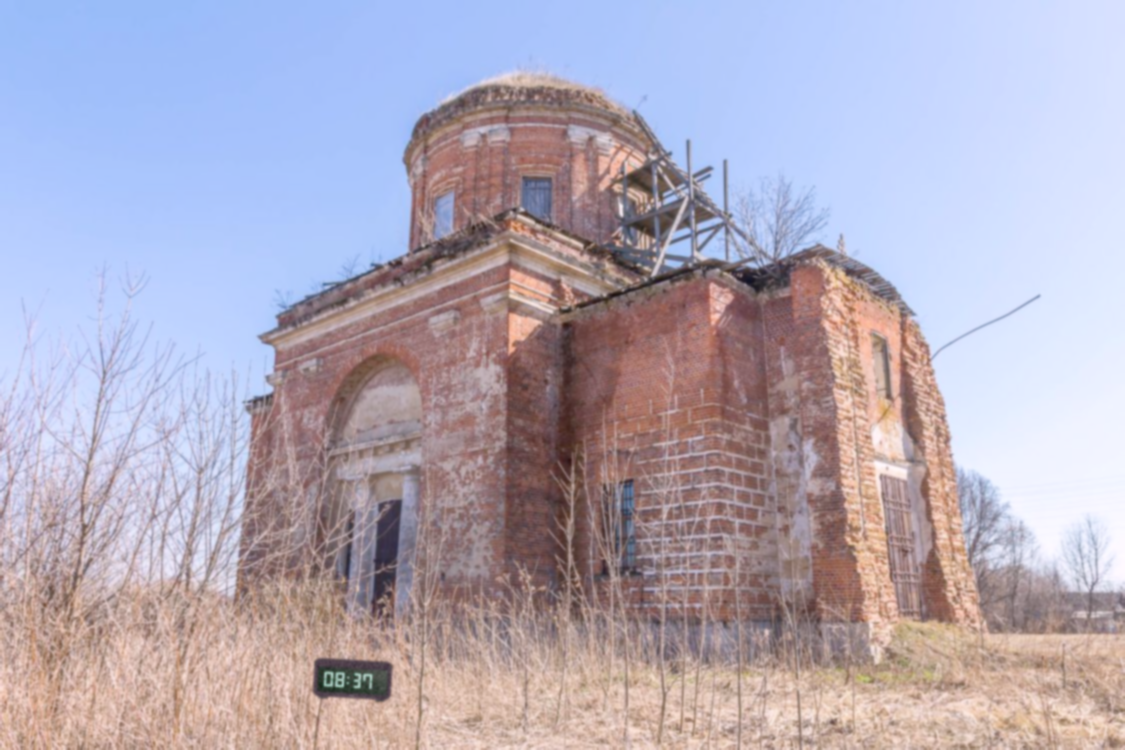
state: 8:37
